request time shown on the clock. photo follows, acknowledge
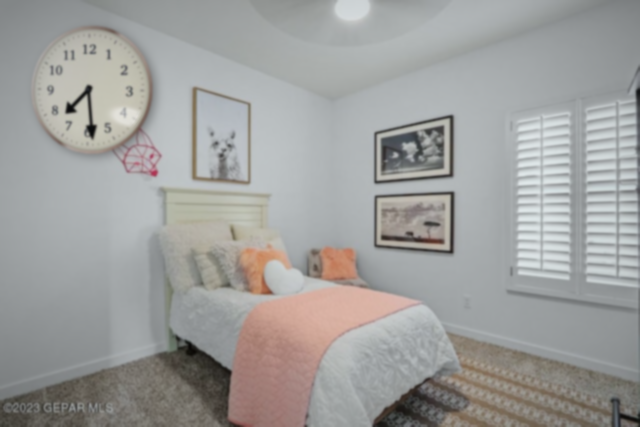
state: 7:29
